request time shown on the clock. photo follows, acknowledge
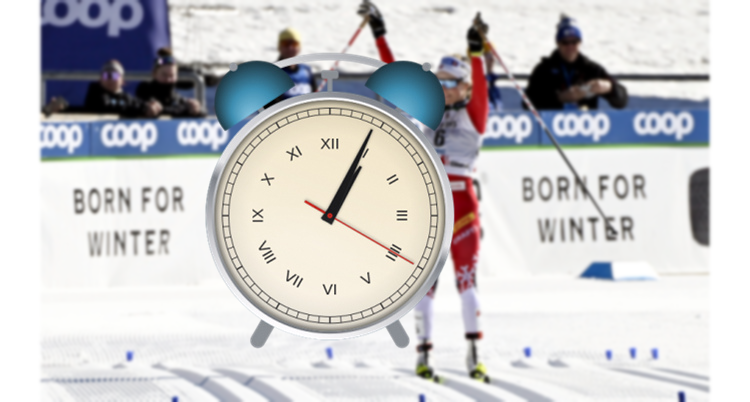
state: 1:04:20
